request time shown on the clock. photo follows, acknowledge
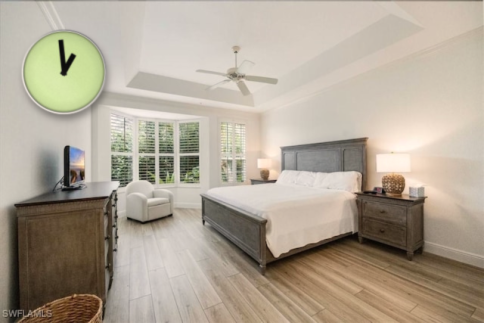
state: 12:59
